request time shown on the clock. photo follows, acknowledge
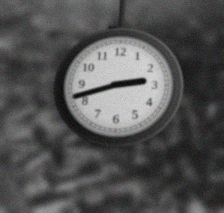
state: 2:42
